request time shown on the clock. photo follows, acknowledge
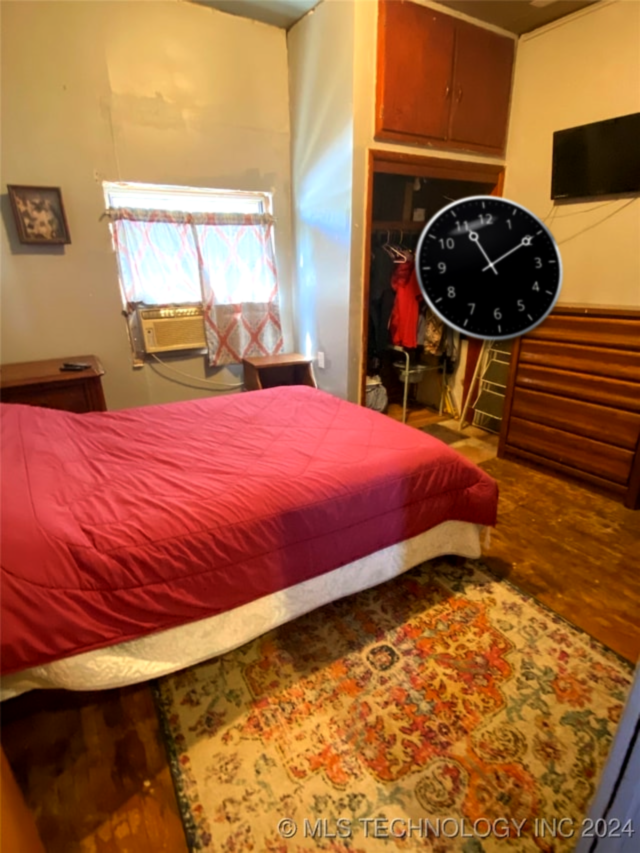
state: 11:10
